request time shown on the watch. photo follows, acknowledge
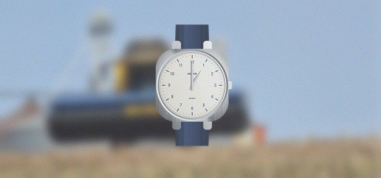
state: 1:00
